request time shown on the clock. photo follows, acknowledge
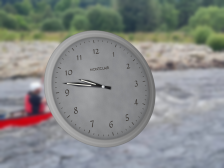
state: 9:47
